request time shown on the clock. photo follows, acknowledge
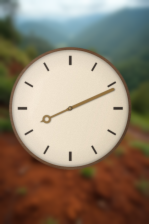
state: 8:11
